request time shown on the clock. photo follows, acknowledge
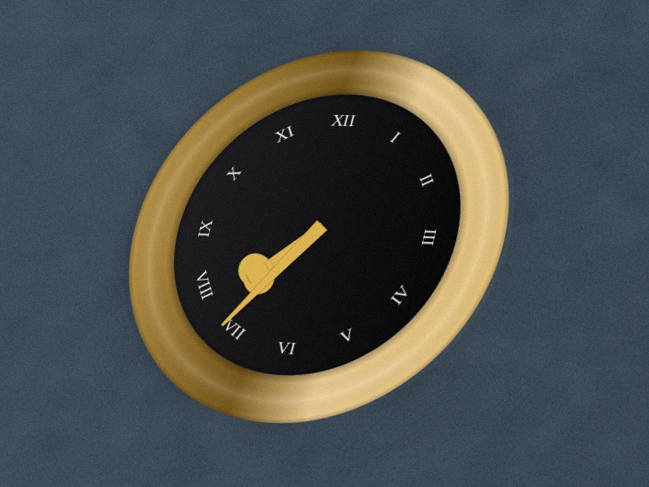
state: 7:36
